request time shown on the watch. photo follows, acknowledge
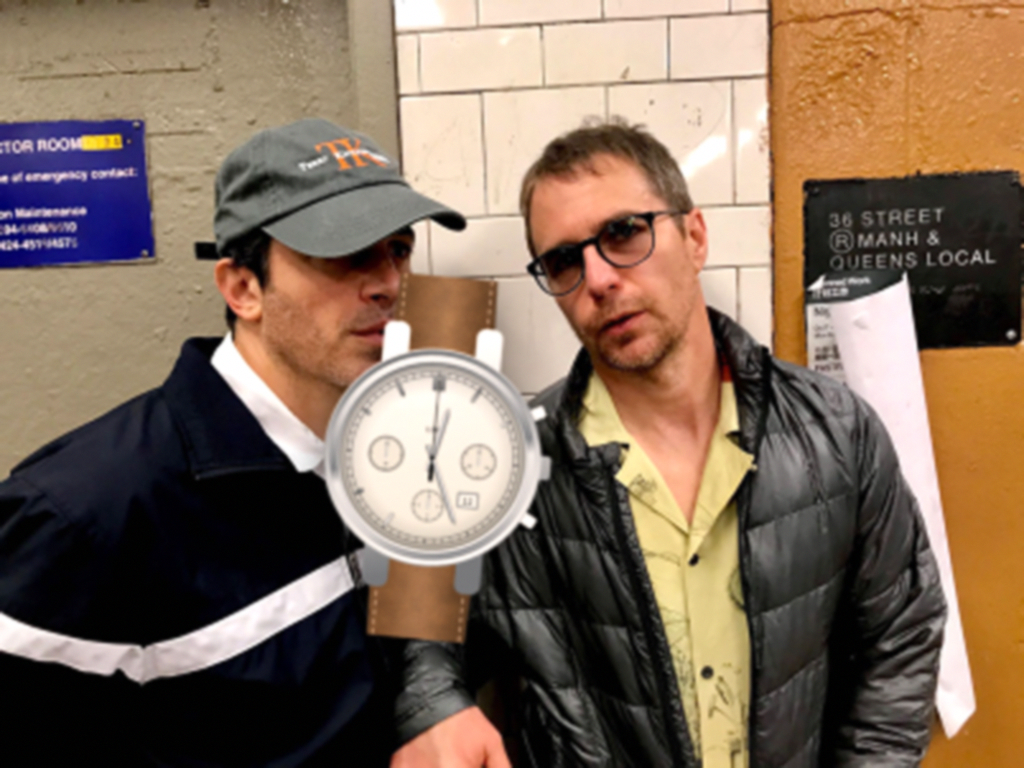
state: 12:26
